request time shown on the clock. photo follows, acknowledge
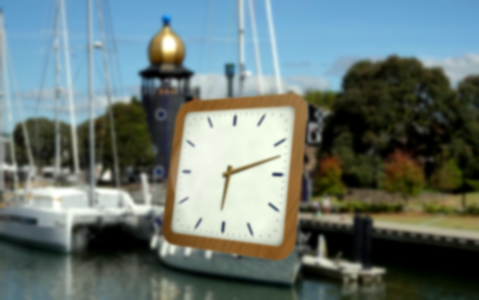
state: 6:12
